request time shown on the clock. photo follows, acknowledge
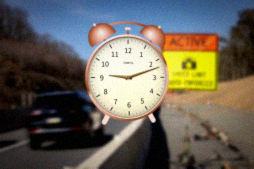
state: 9:12
